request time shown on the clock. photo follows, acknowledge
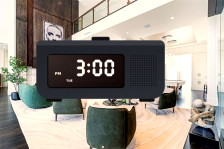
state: 3:00
